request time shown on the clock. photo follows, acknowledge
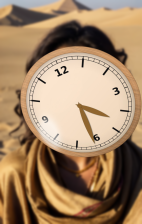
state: 4:31
